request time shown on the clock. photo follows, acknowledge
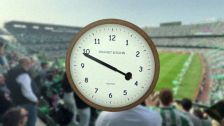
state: 3:49
